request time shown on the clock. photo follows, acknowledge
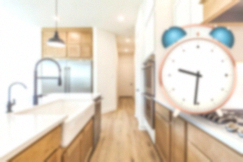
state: 9:31
